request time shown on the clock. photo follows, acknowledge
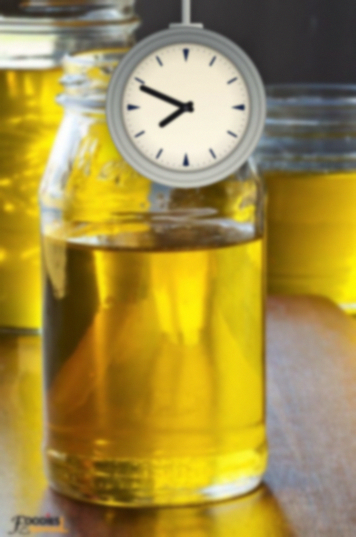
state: 7:49
